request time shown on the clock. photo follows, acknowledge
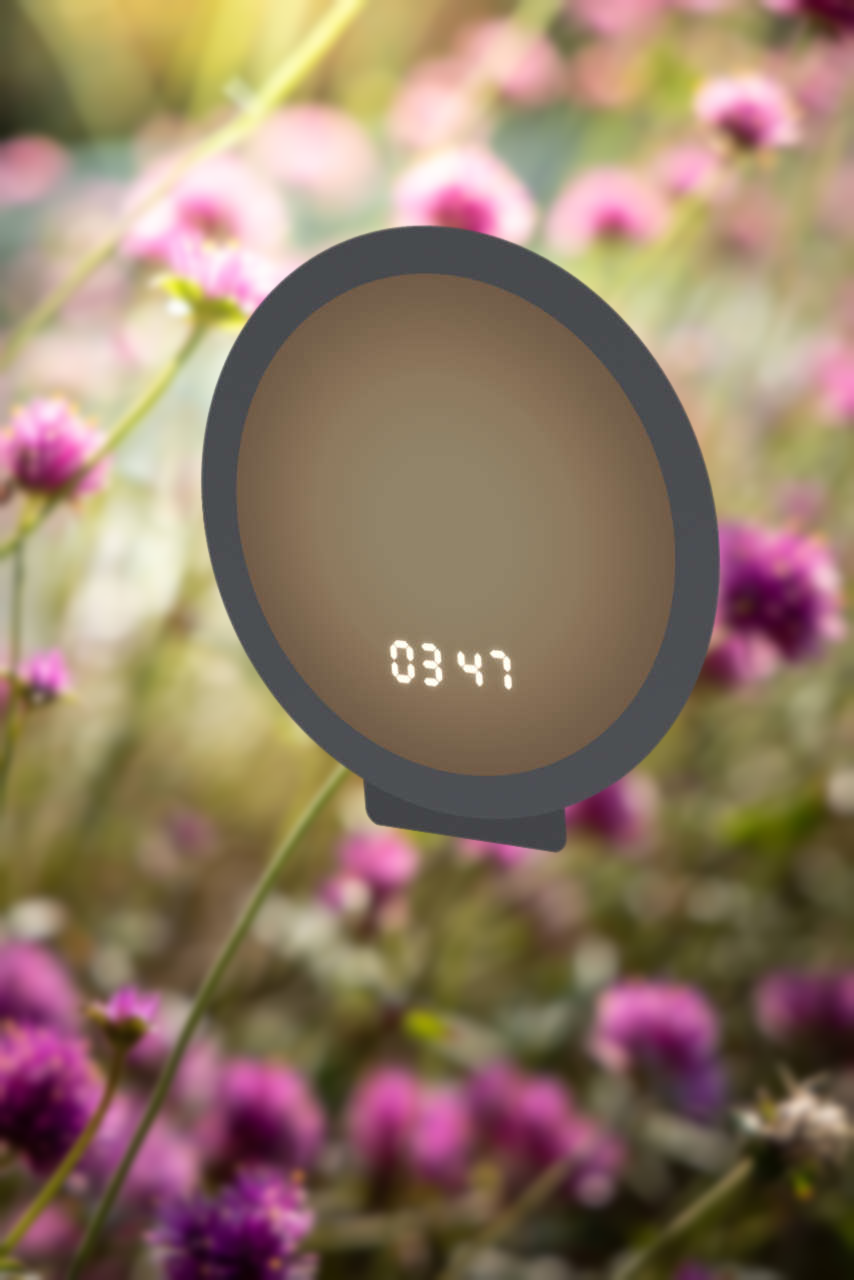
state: 3:47
